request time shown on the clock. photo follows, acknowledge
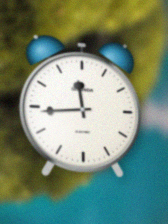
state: 11:44
